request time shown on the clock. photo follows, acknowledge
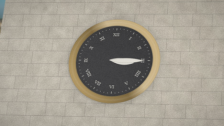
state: 3:15
